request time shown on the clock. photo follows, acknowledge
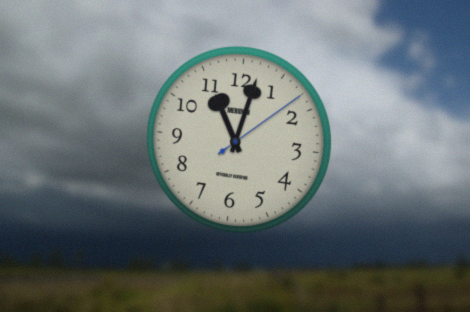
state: 11:02:08
